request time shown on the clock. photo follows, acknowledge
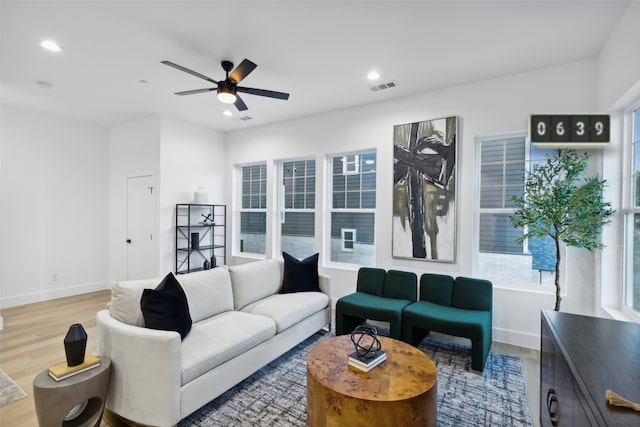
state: 6:39
